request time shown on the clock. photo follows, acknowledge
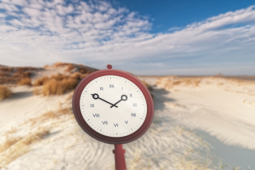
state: 1:50
